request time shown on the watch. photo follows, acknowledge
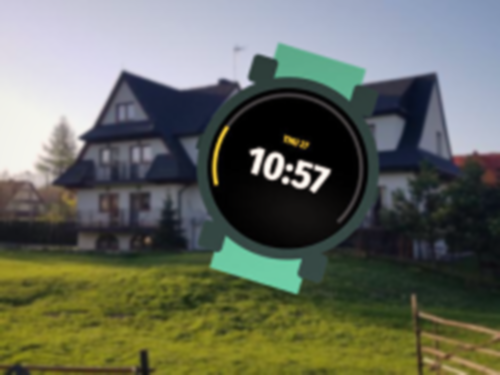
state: 10:57
